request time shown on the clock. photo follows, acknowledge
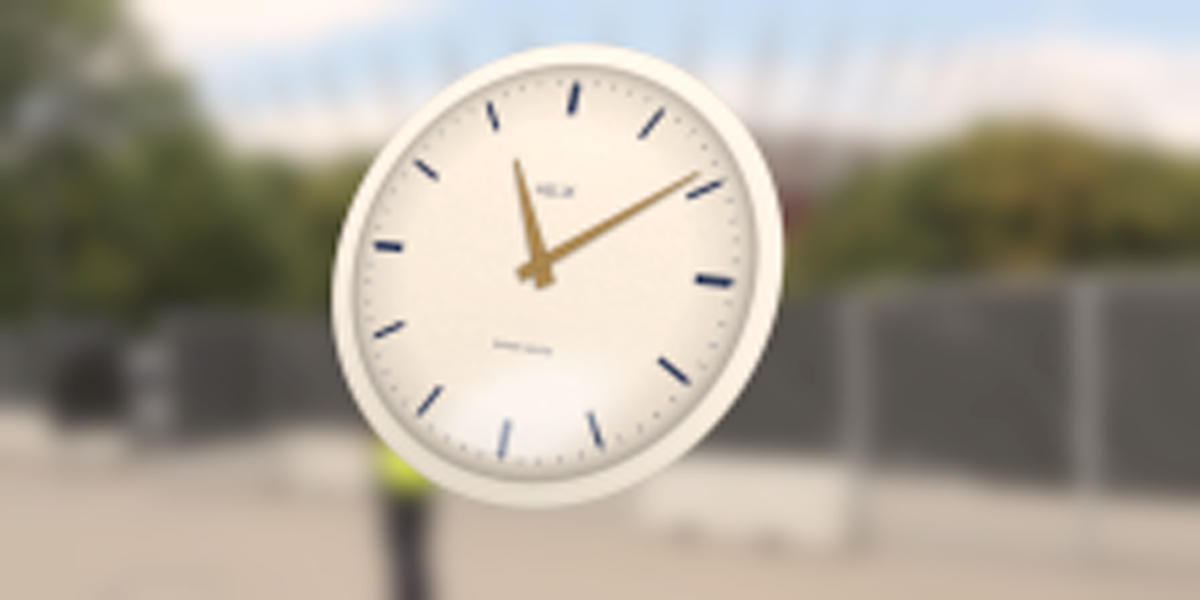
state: 11:09
